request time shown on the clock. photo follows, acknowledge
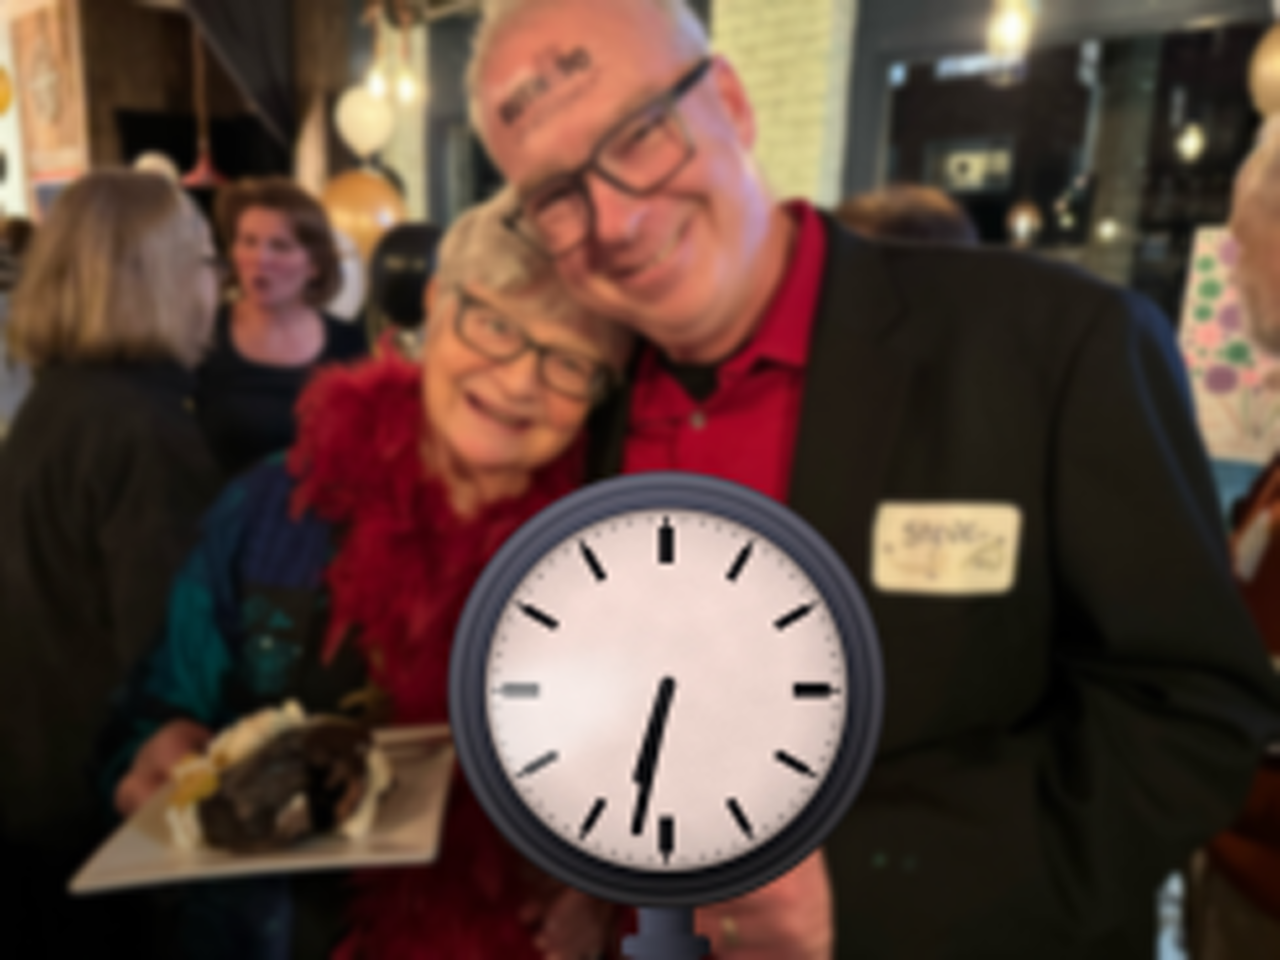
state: 6:32
